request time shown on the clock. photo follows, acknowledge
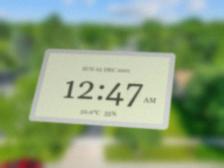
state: 12:47
